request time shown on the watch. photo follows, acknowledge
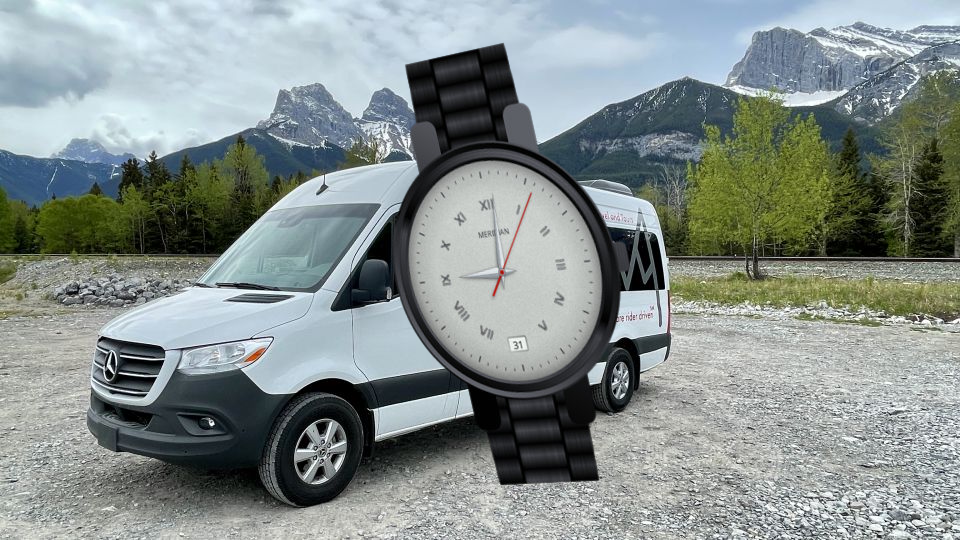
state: 9:01:06
